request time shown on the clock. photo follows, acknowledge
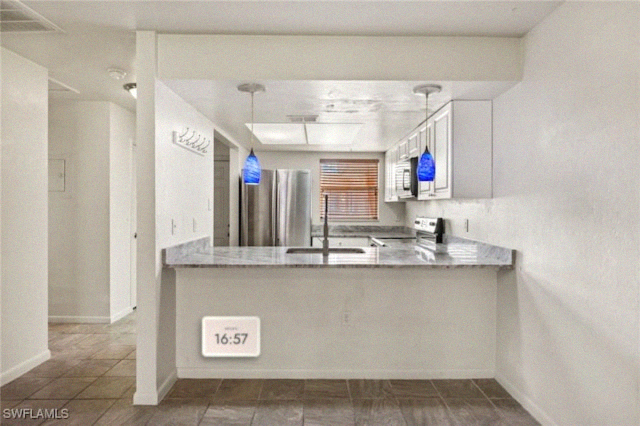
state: 16:57
